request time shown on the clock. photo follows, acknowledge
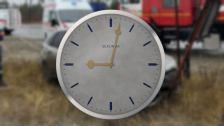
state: 9:02
